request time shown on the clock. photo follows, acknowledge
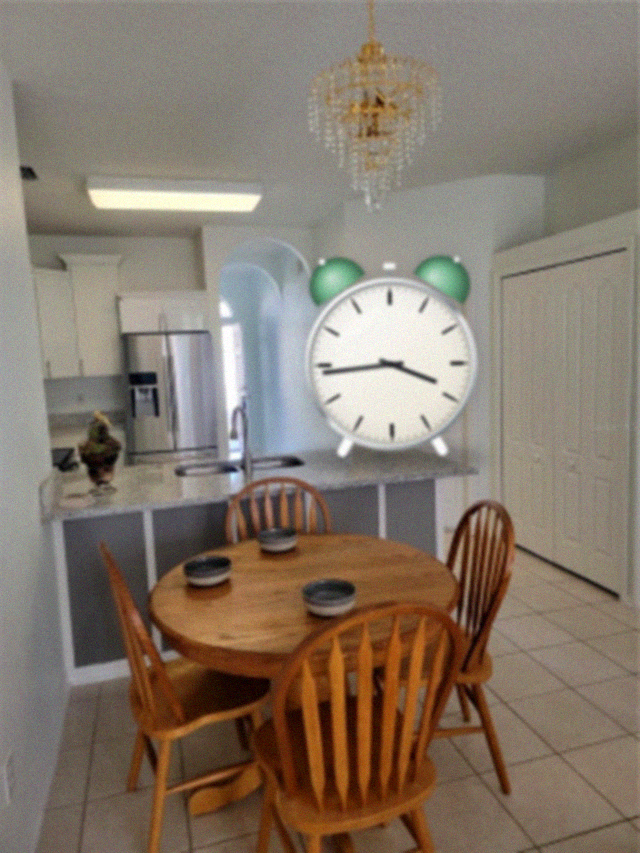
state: 3:44
